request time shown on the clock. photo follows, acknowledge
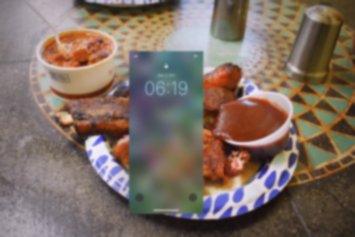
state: 6:19
